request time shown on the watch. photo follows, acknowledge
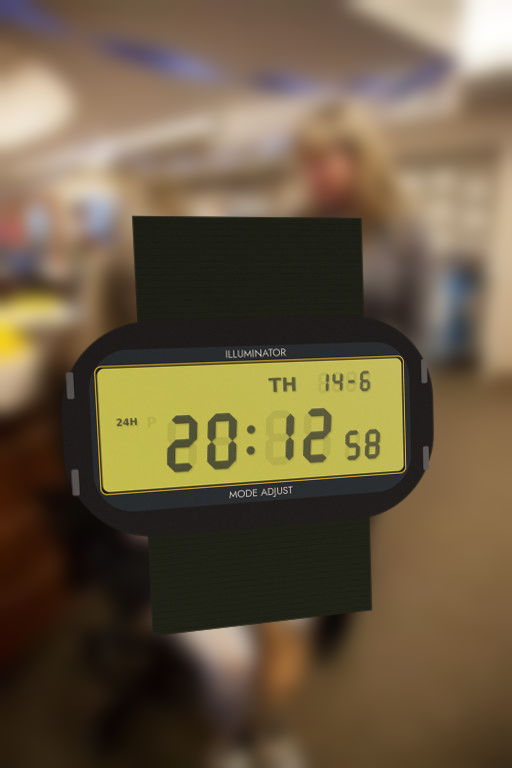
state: 20:12:58
